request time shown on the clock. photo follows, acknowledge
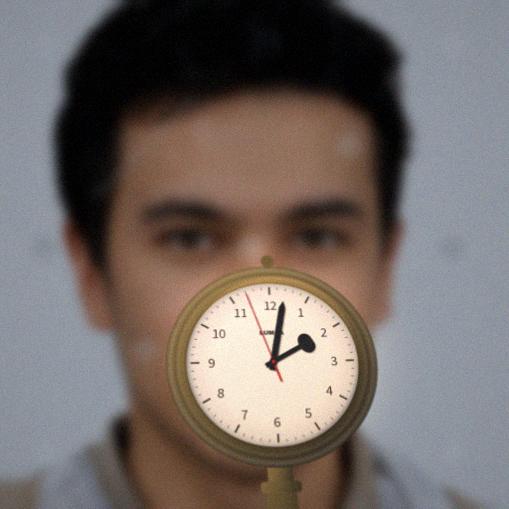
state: 2:01:57
